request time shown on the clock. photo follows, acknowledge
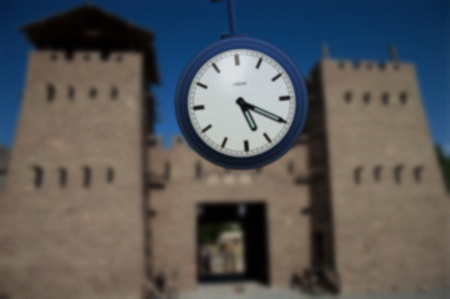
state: 5:20
